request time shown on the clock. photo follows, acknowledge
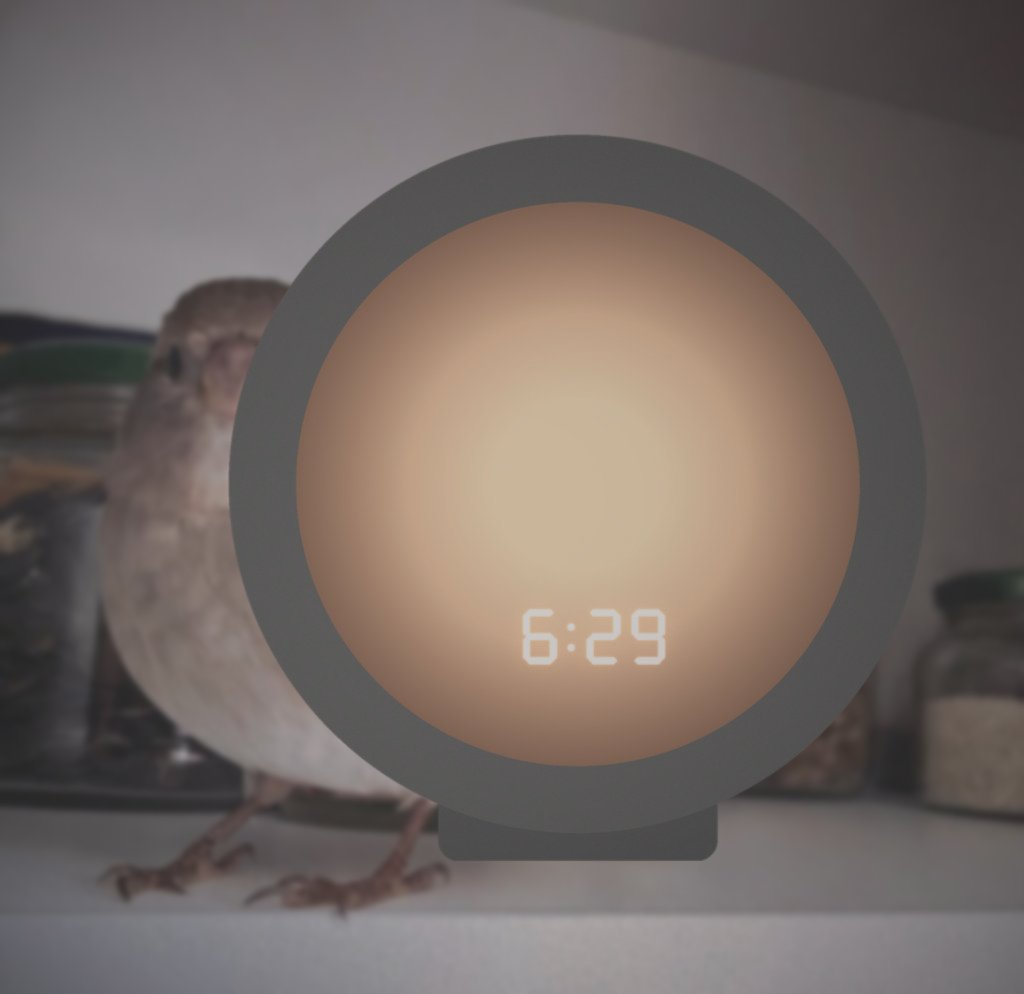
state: 6:29
